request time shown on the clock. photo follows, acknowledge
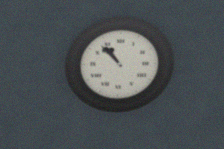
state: 10:53
